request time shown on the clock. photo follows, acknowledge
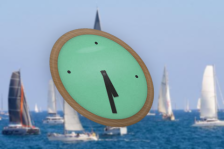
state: 5:30
